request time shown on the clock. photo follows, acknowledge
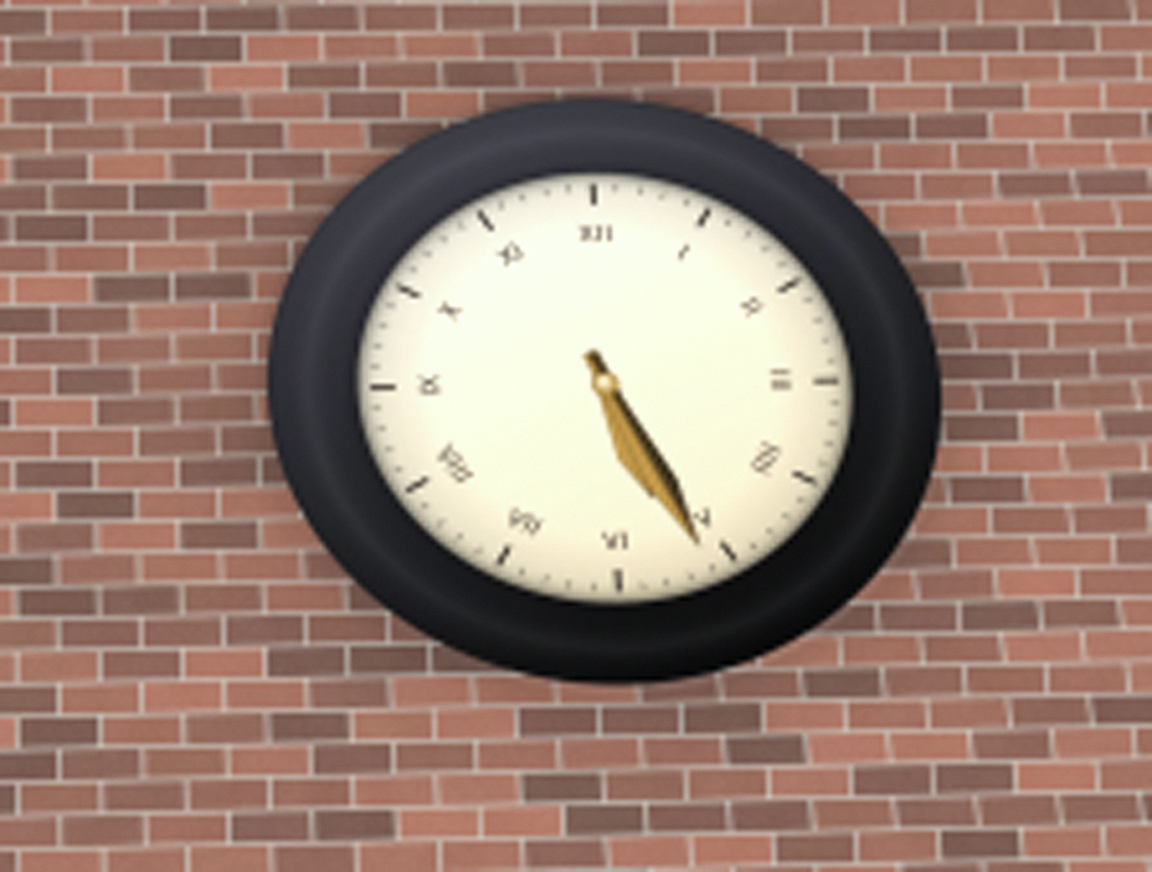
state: 5:26
